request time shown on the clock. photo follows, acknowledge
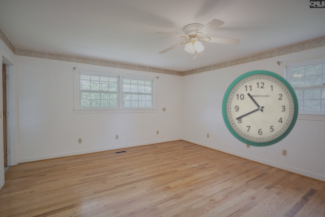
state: 10:41
